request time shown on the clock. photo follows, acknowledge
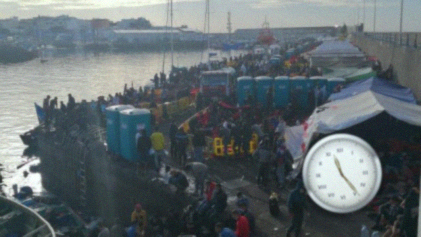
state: 11:24
